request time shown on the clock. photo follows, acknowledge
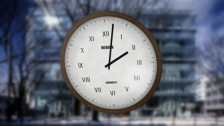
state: 2:02
